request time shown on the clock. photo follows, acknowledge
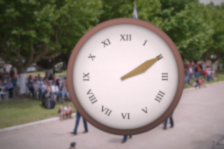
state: 2:10
